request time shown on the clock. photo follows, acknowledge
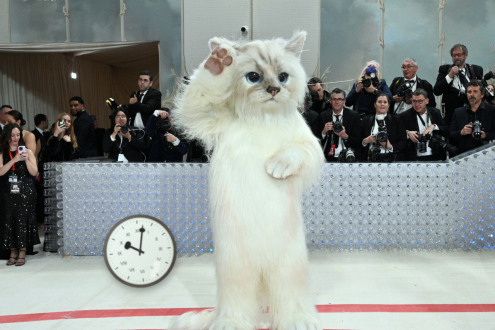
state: 10:02
